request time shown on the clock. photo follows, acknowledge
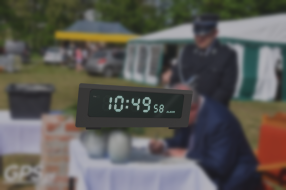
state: 10:49:58
